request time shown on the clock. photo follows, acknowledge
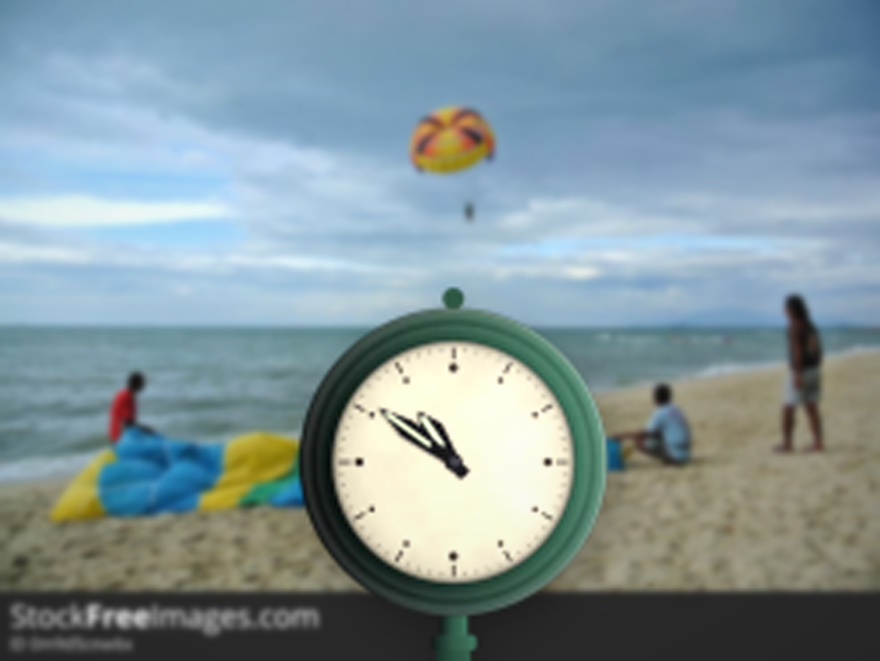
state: 10:51
